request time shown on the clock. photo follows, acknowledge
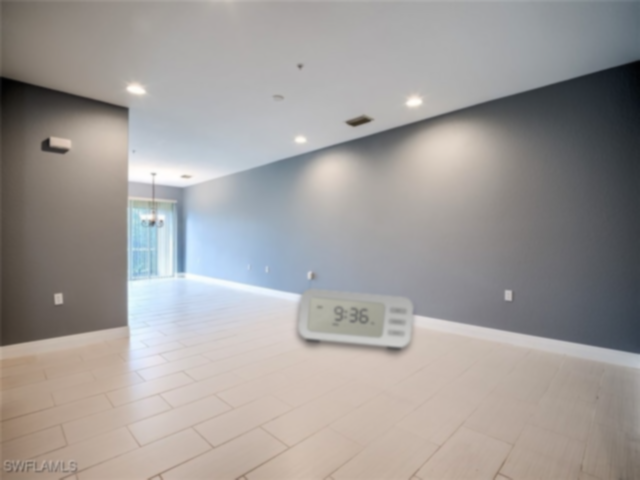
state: 9:36
